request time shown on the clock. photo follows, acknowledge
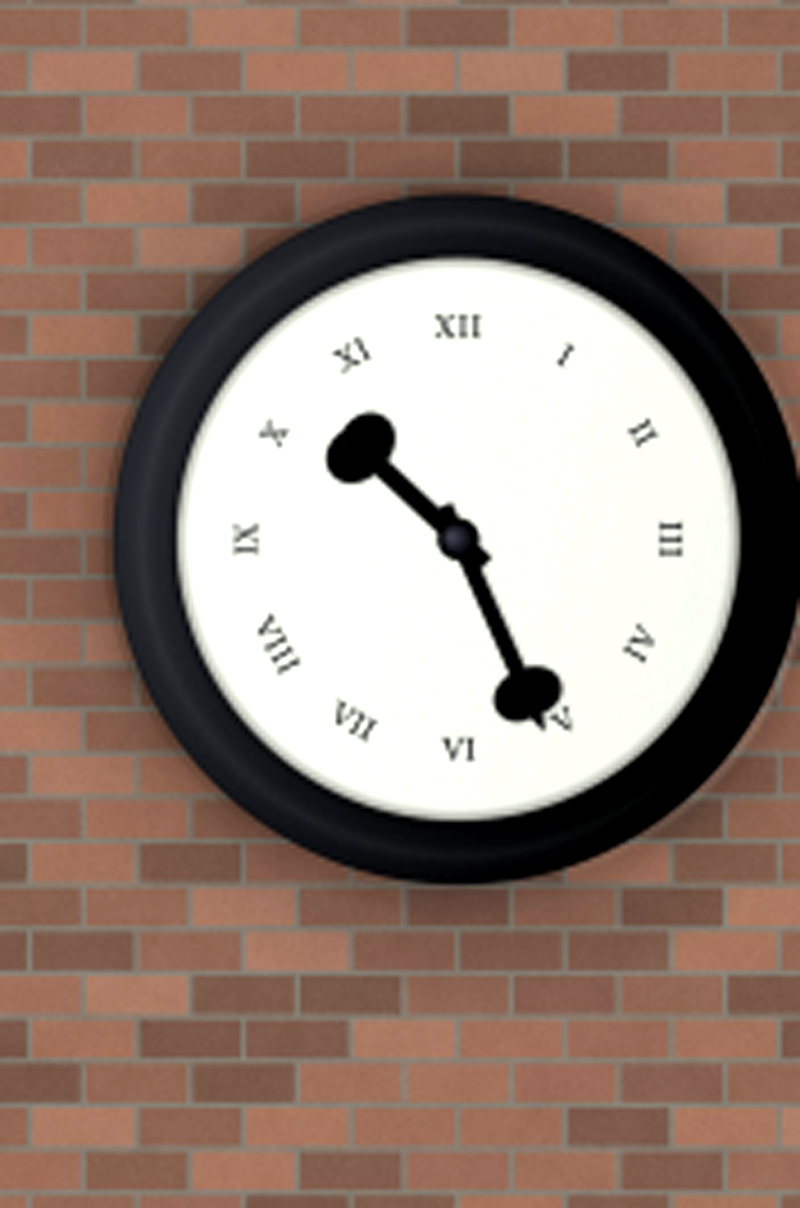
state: 10:26
